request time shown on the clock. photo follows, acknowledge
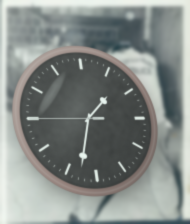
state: 1:32:45
